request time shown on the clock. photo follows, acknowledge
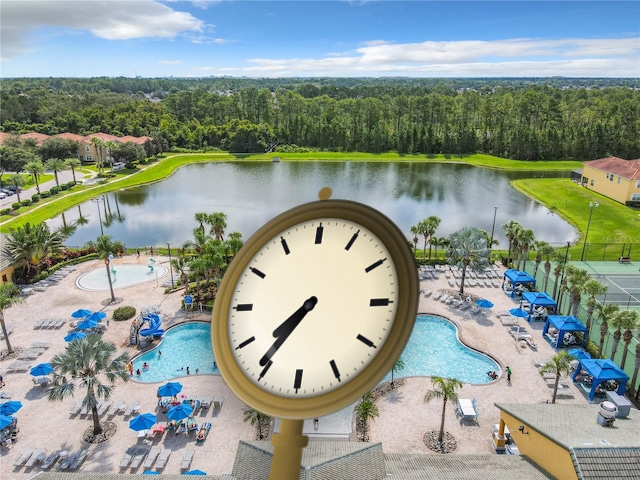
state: 7:36
